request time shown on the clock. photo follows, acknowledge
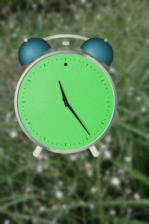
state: 11:24
